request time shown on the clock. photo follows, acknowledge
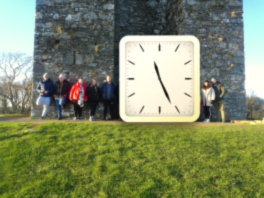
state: 11:26
